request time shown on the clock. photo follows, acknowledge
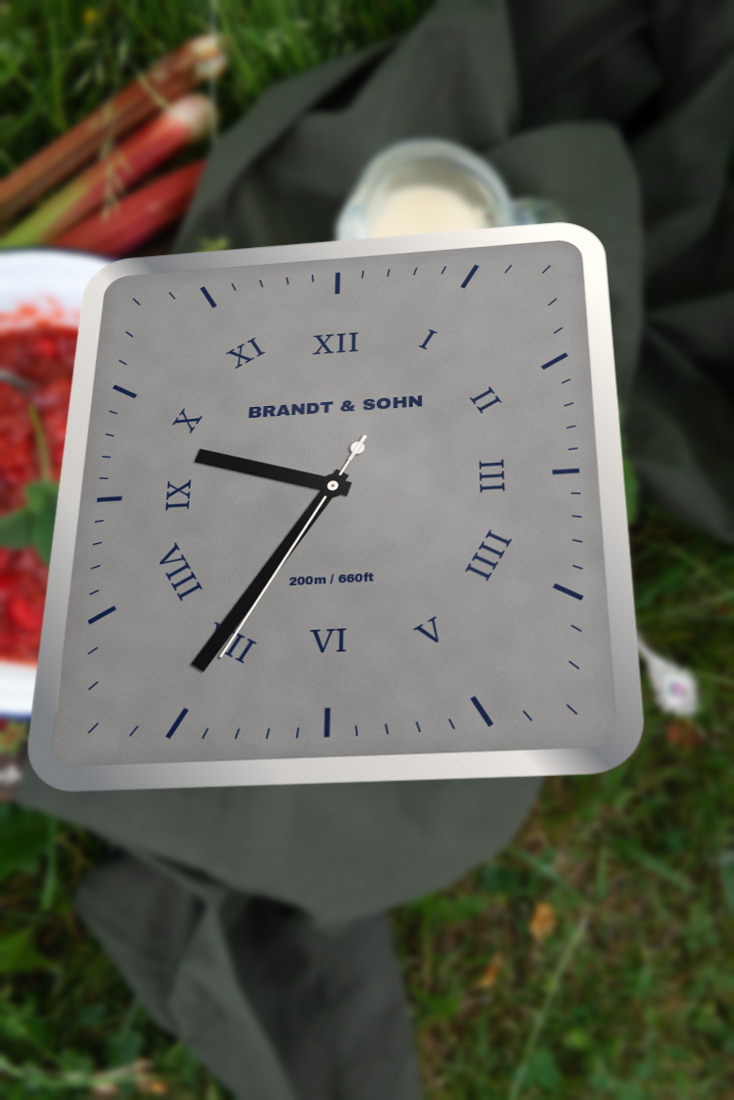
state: 9:35:35
